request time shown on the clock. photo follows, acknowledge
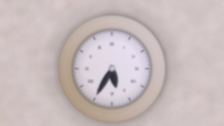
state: 5:35
